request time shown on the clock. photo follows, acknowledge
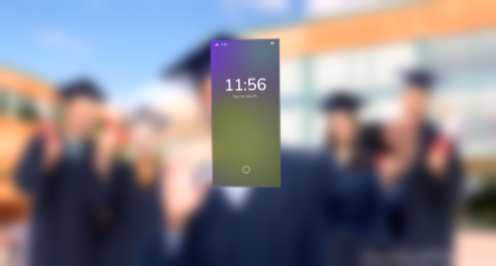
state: 11:56
